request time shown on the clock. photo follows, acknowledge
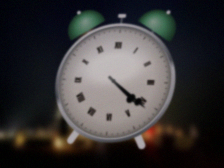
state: 4:21
